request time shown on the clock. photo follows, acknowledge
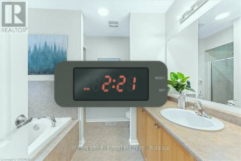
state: 2:21
